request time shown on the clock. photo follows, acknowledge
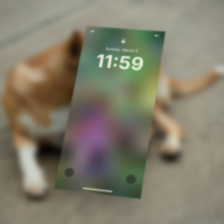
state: 11:59
